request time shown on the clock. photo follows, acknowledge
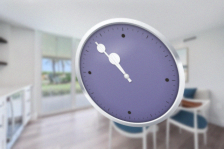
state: 10:53
